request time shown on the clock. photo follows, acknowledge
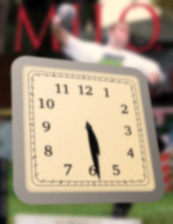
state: 5:29
